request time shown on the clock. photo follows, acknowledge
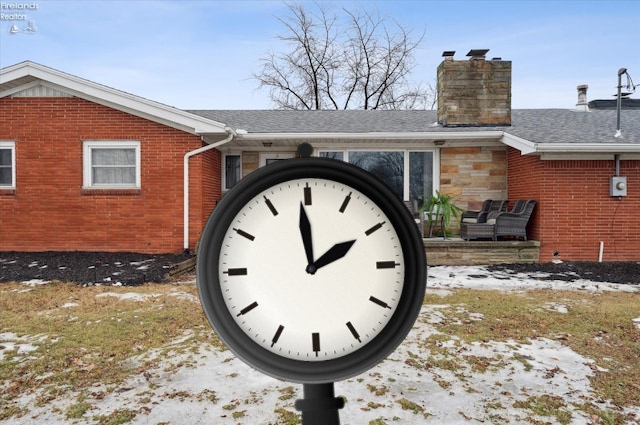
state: 1:59
